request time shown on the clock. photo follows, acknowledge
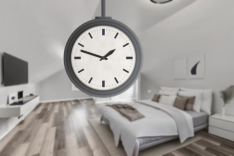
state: 1:48
